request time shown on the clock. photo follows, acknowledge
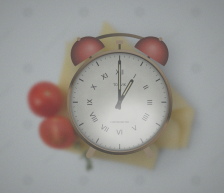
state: 1:00
